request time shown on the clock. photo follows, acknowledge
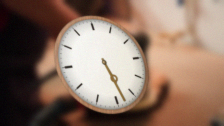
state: 5:28
